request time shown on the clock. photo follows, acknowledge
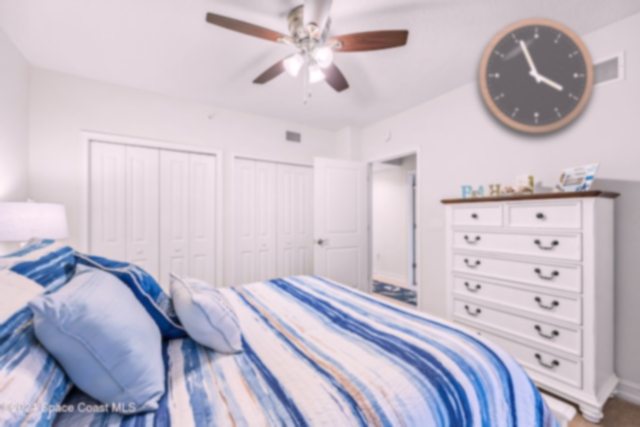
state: 3:56
